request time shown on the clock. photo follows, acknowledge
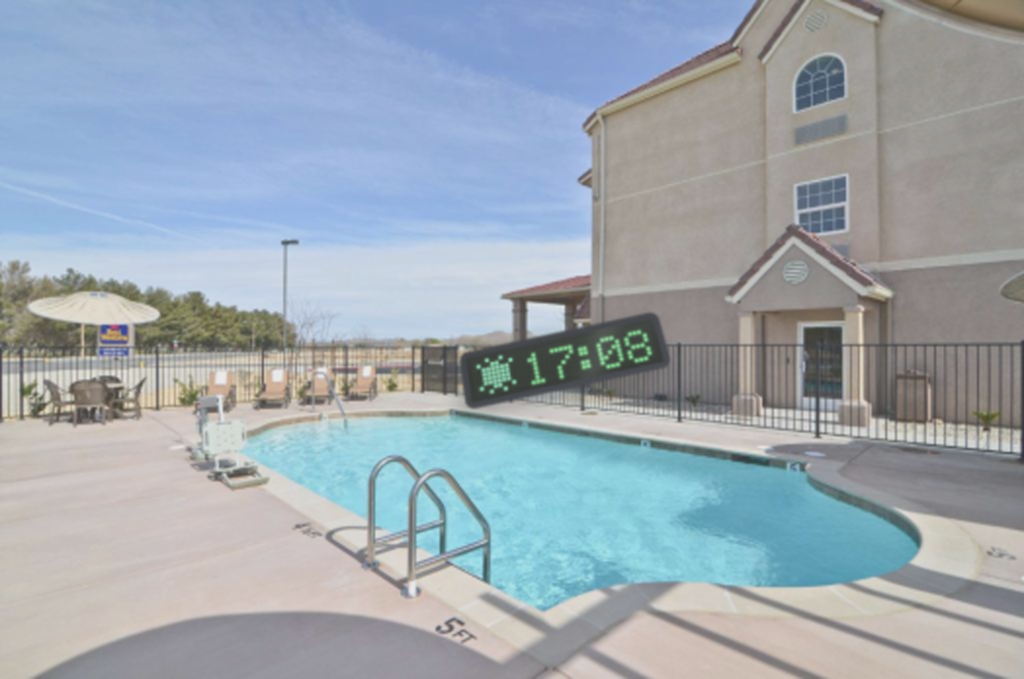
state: 17:08
